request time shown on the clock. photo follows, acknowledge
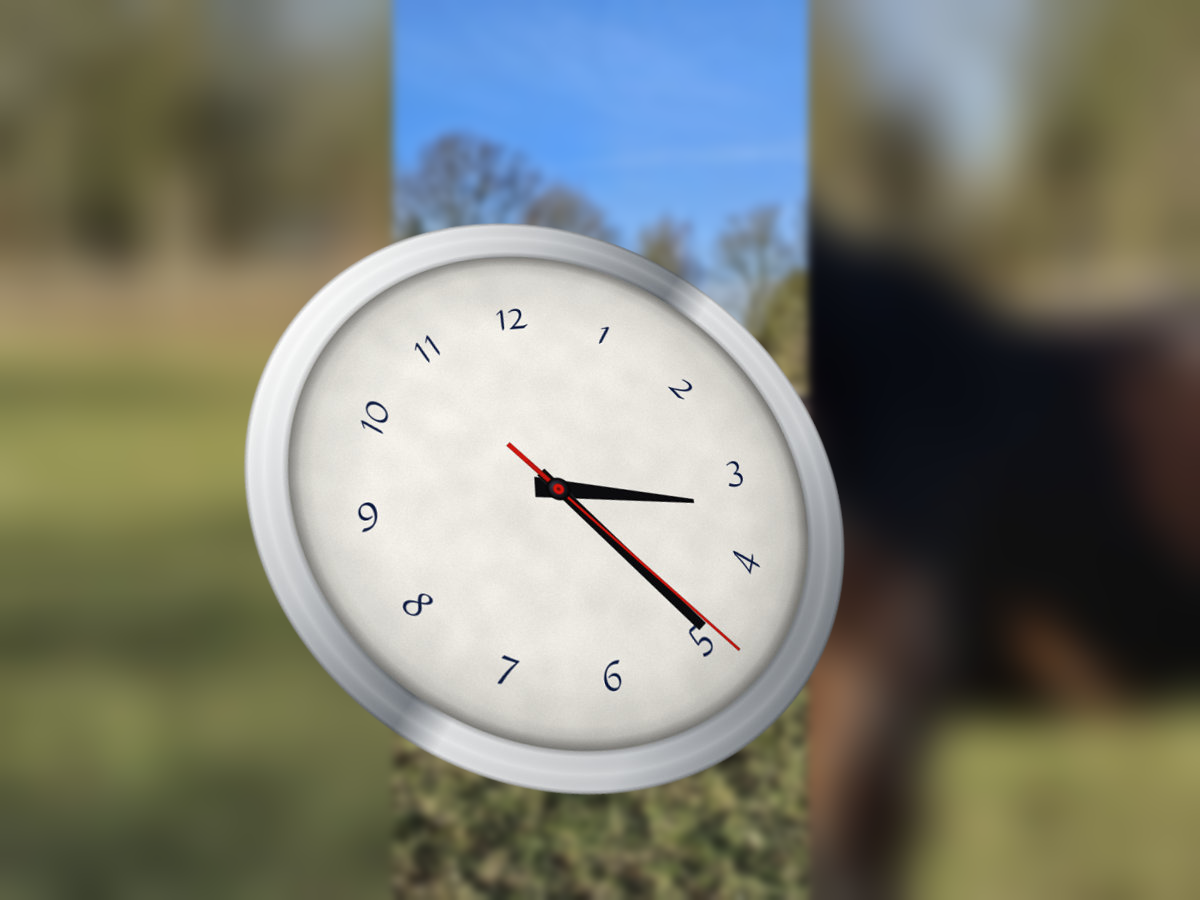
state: 3:24:24
